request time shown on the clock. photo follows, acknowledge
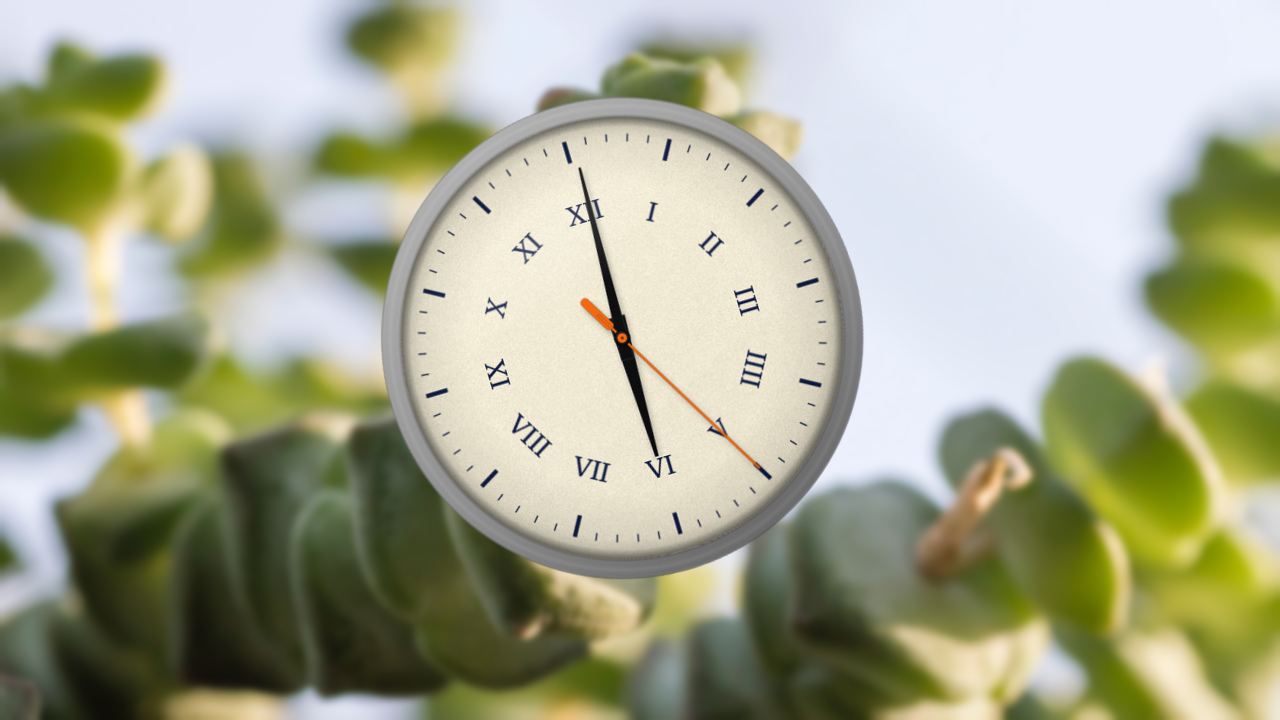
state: 6:00:25
